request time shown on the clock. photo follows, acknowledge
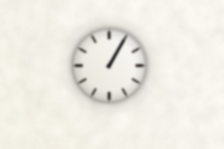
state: 1:05
